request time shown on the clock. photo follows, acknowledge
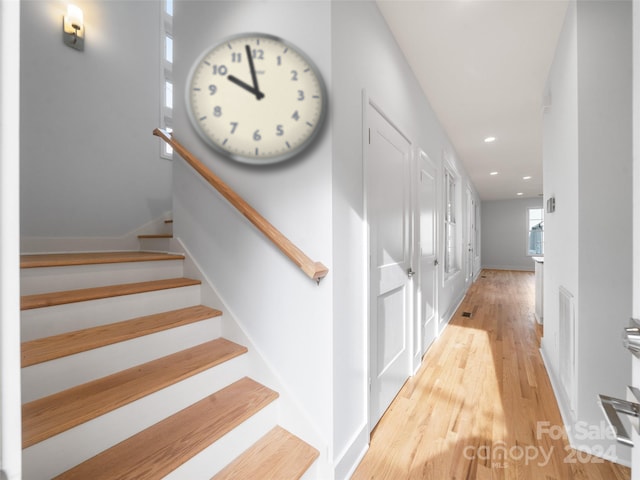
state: 9:58
